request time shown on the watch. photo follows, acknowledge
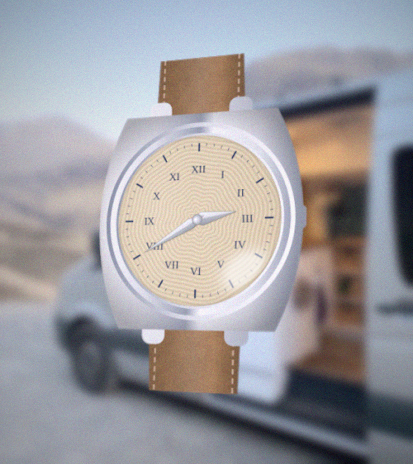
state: 2:40
